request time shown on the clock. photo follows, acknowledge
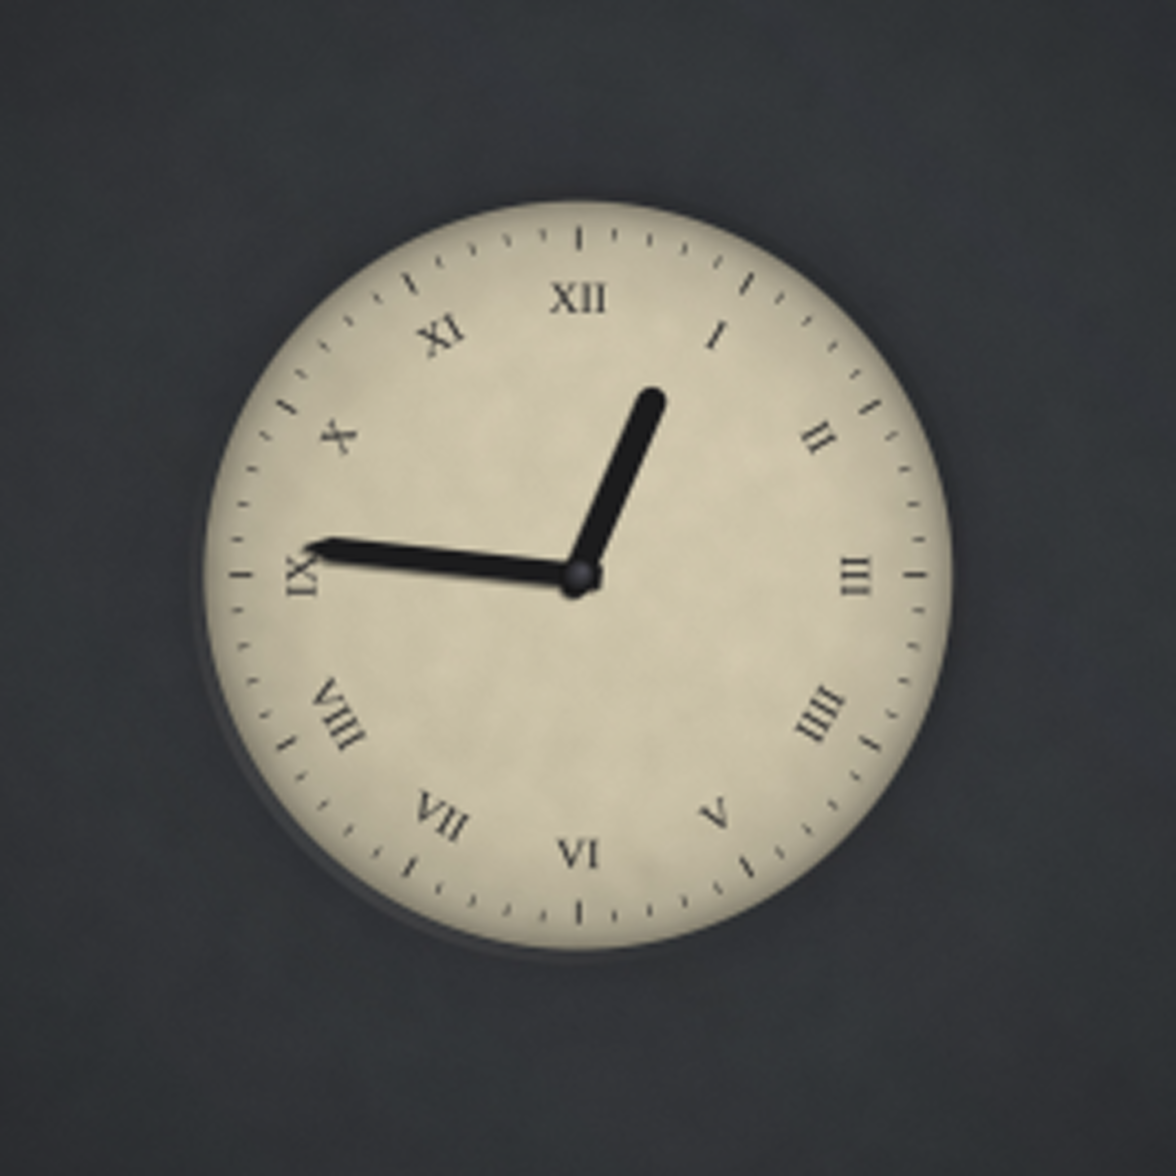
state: 12:46
